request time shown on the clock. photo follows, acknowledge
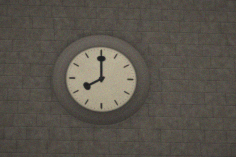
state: 8:00
